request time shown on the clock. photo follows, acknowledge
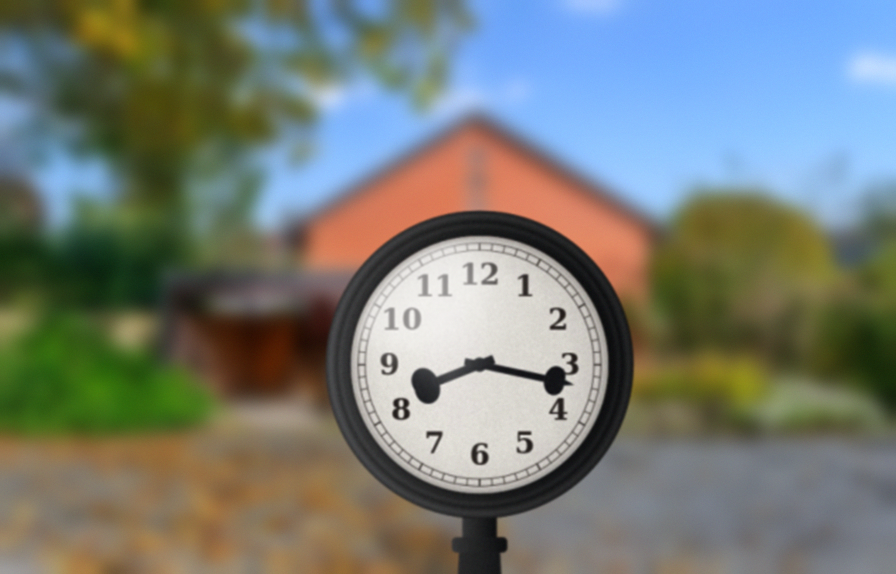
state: 8:17
